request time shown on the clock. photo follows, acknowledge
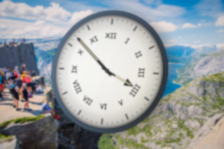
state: 3:52
